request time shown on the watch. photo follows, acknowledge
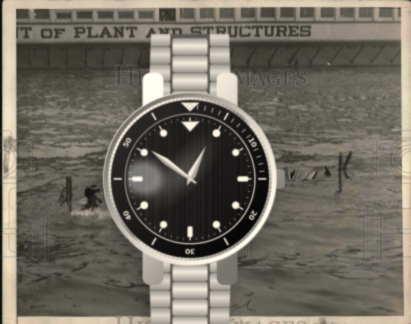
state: 12:51
